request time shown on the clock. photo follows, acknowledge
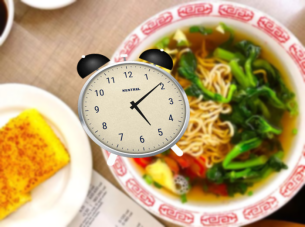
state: 5:09
